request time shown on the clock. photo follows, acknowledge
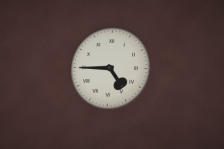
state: 4:45
